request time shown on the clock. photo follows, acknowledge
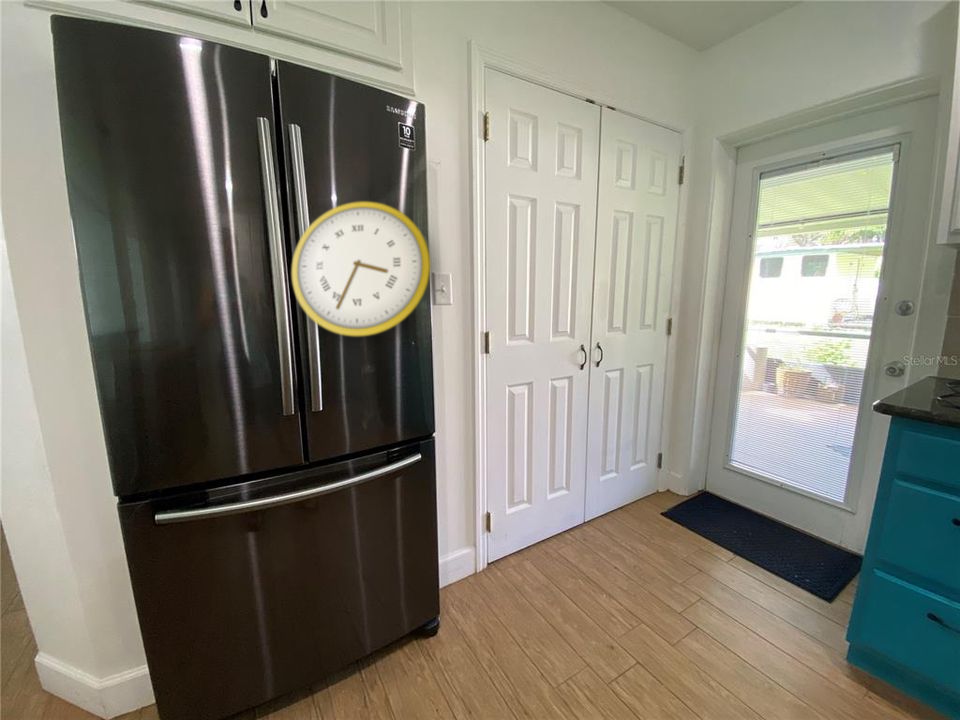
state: 3:34
